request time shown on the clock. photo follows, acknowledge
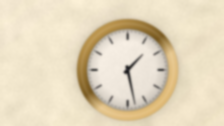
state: 1:28
